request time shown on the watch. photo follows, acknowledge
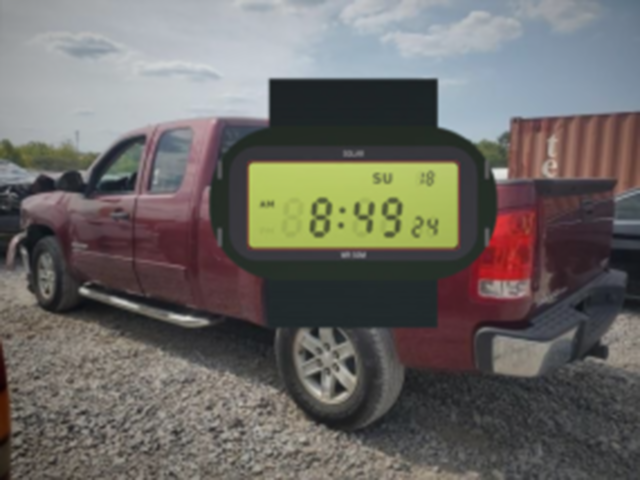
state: 8:49:24
